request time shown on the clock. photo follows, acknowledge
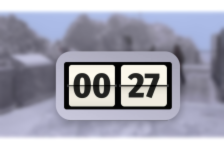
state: 0:27
